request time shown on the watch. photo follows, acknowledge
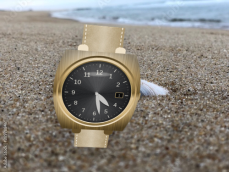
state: 4:28
